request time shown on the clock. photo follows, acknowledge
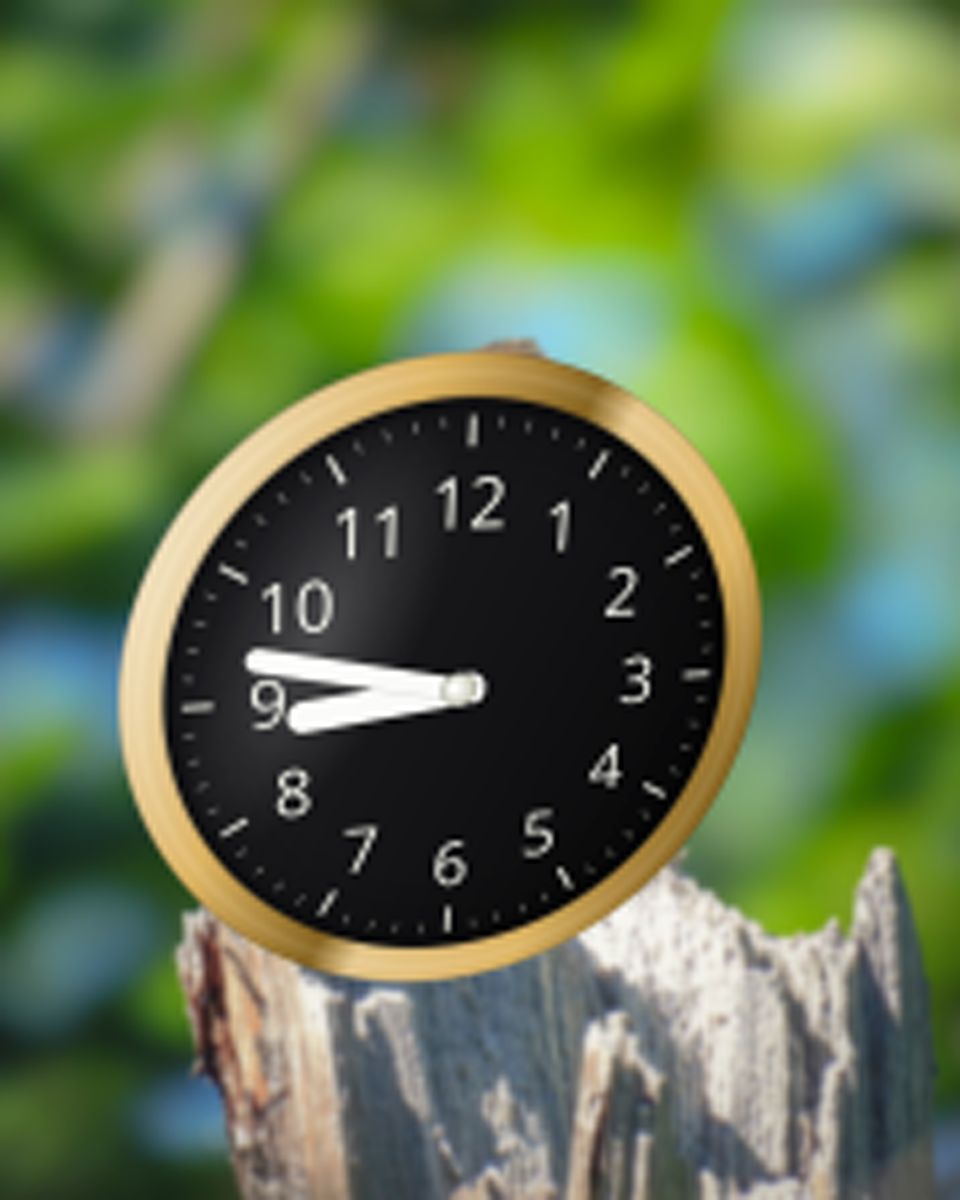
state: 8:47
